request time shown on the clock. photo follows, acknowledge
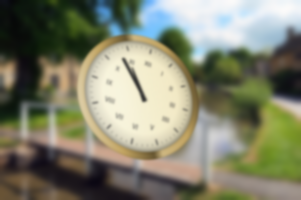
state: 10:53
